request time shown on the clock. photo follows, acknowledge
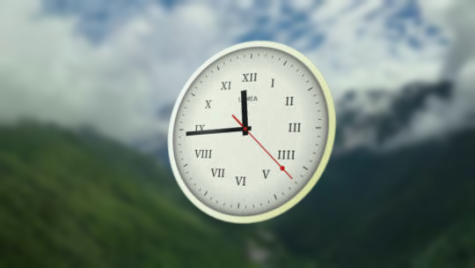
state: 11:44:22
